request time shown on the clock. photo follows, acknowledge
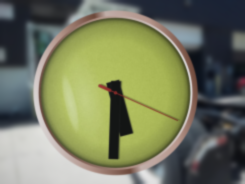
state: 5:30:19
